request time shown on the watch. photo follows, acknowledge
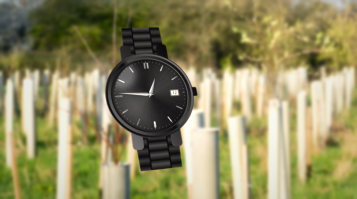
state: 12:46
